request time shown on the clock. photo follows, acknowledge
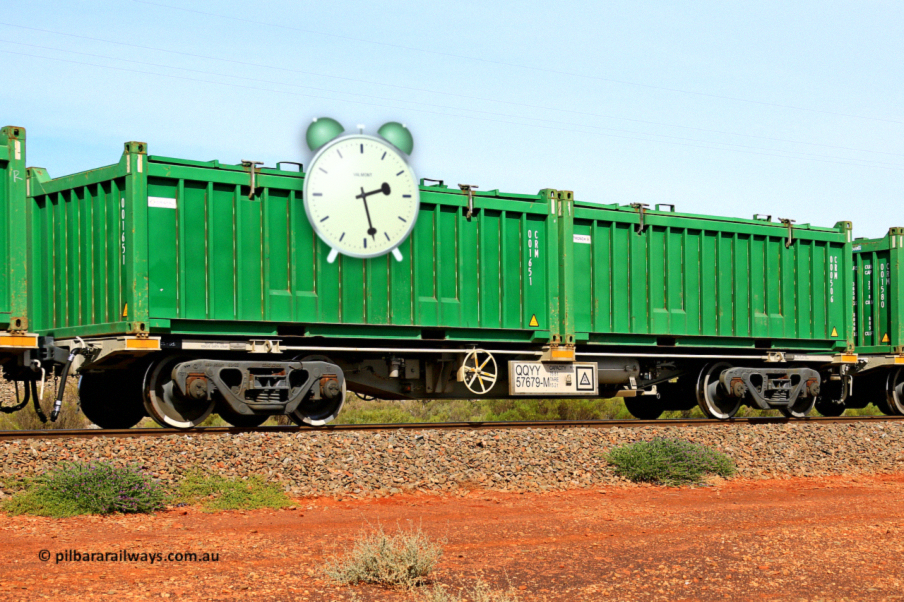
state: 2:28
